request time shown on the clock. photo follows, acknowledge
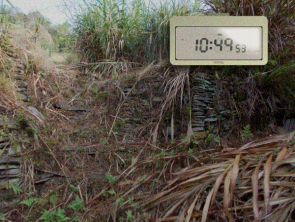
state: 10:49:53
